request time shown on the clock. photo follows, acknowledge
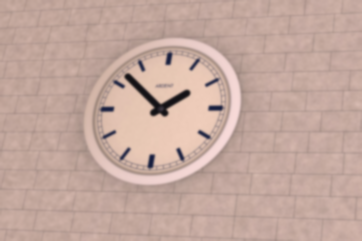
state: 1:52
